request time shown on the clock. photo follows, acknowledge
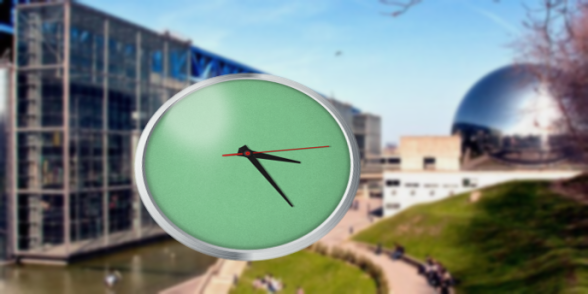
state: 3:24:14
